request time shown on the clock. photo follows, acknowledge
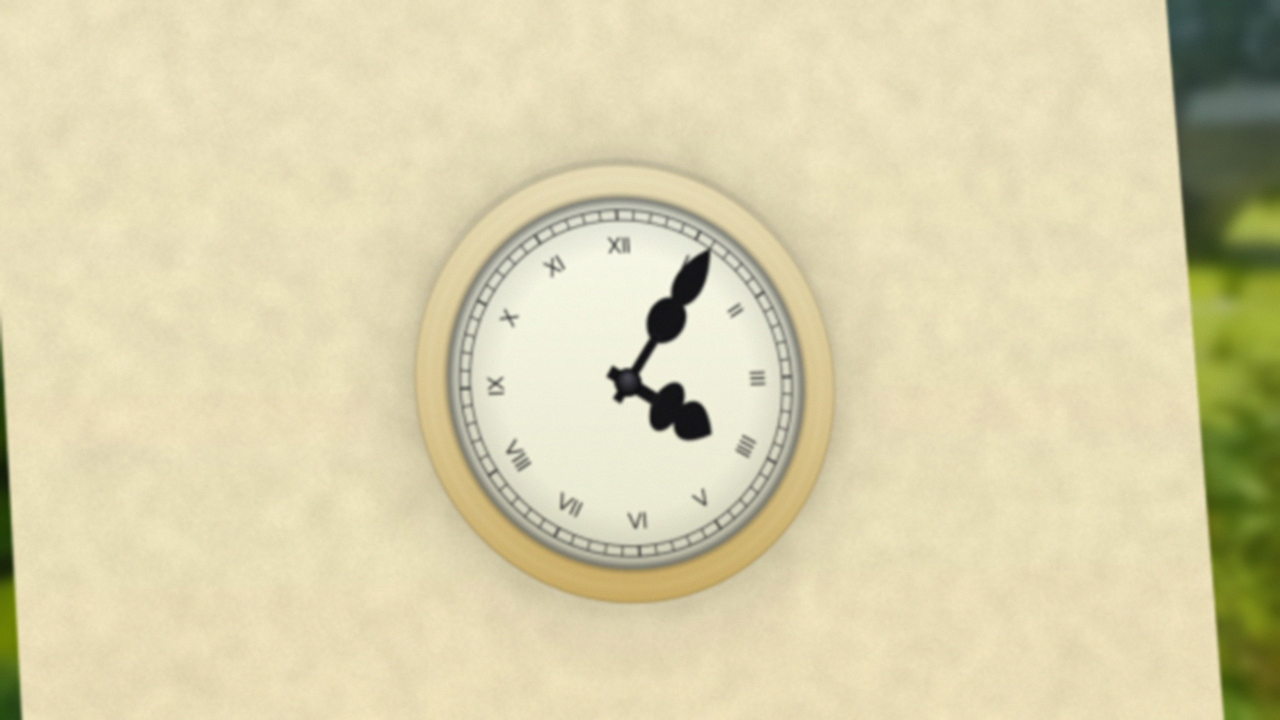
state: 4:06
